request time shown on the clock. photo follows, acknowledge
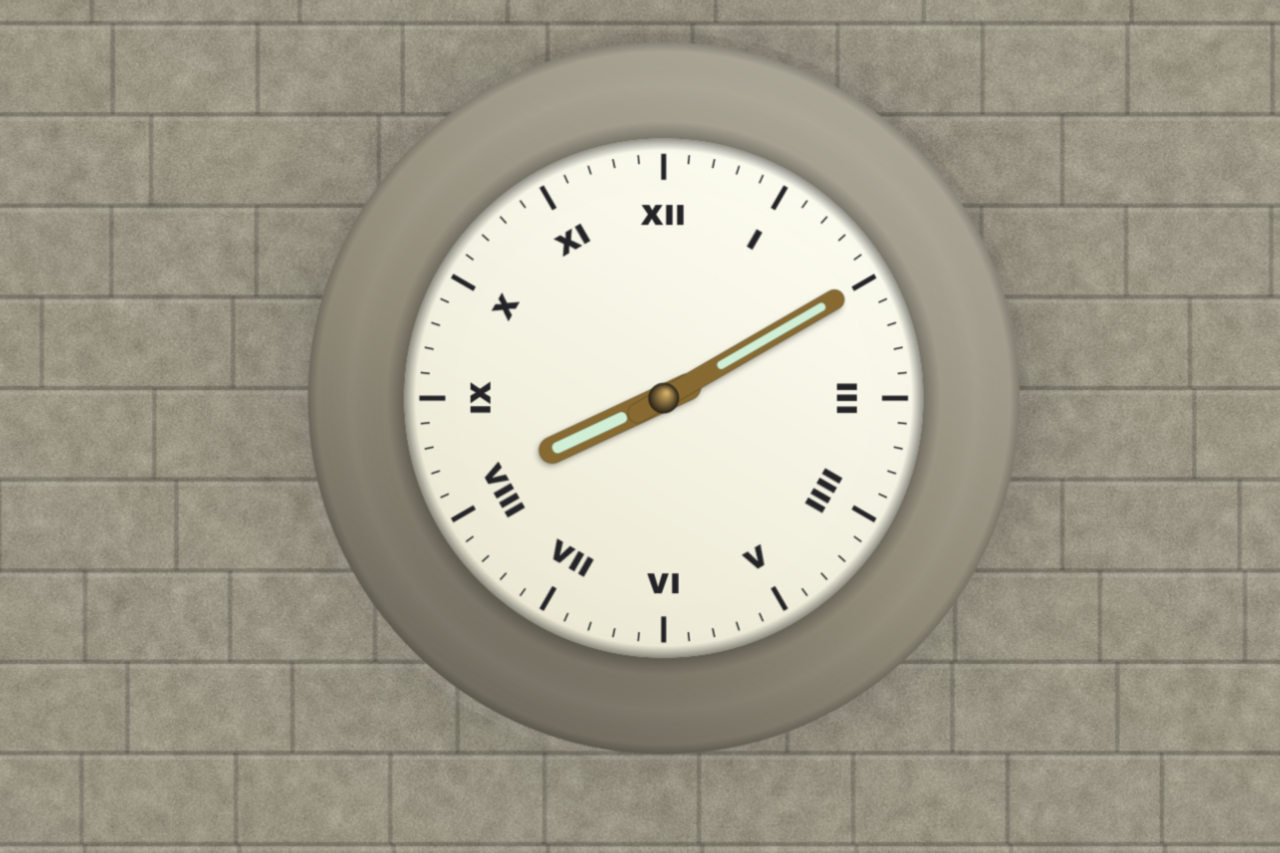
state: 8:10
